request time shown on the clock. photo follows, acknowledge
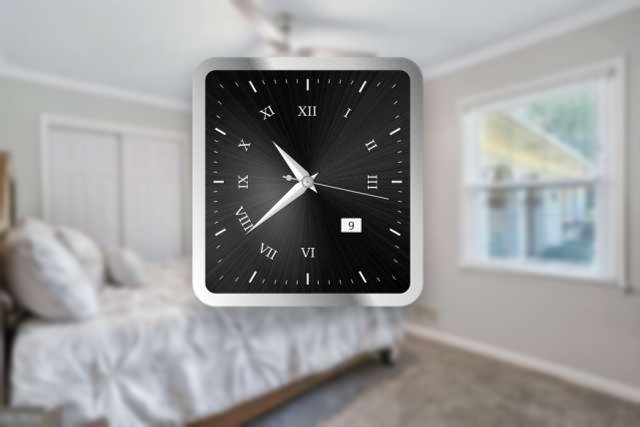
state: 10:38:17
